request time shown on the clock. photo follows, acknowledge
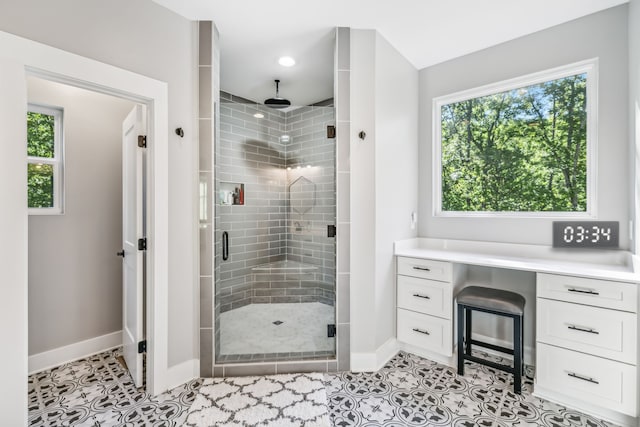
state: 3:34
